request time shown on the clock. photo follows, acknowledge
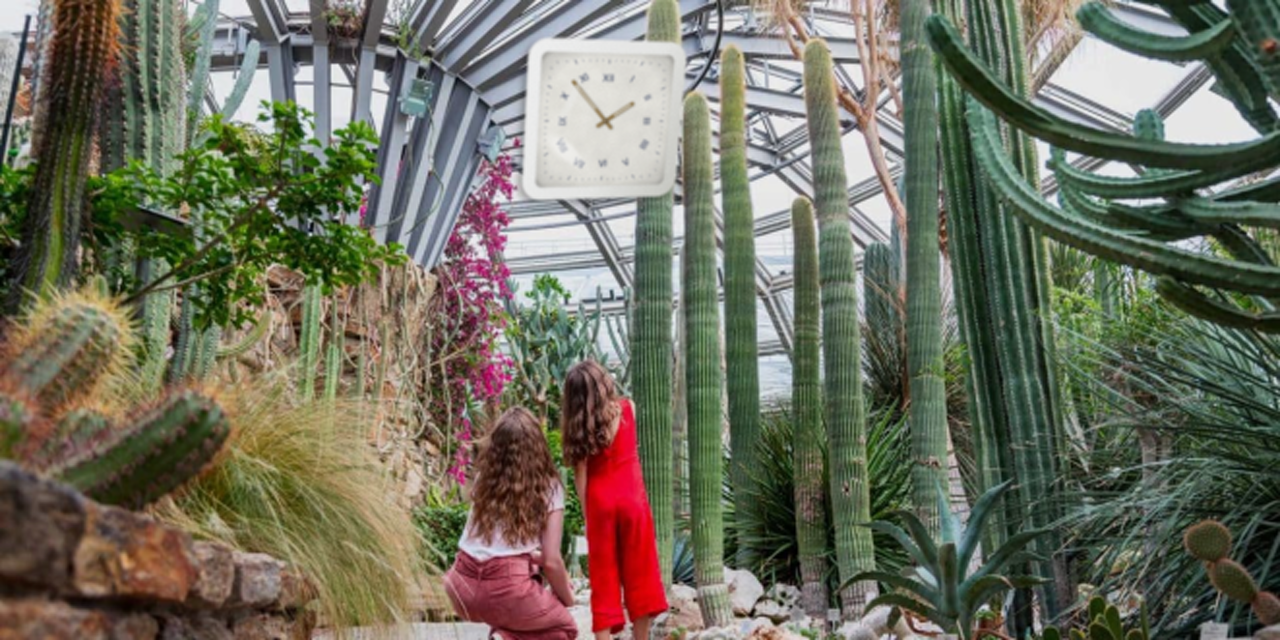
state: 1:53
